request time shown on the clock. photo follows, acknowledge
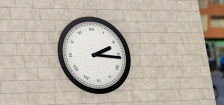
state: 2:16
